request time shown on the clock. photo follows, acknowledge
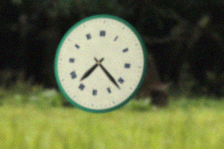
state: 7:22
